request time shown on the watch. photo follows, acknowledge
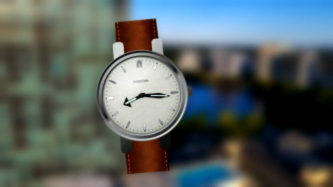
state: 8:16
